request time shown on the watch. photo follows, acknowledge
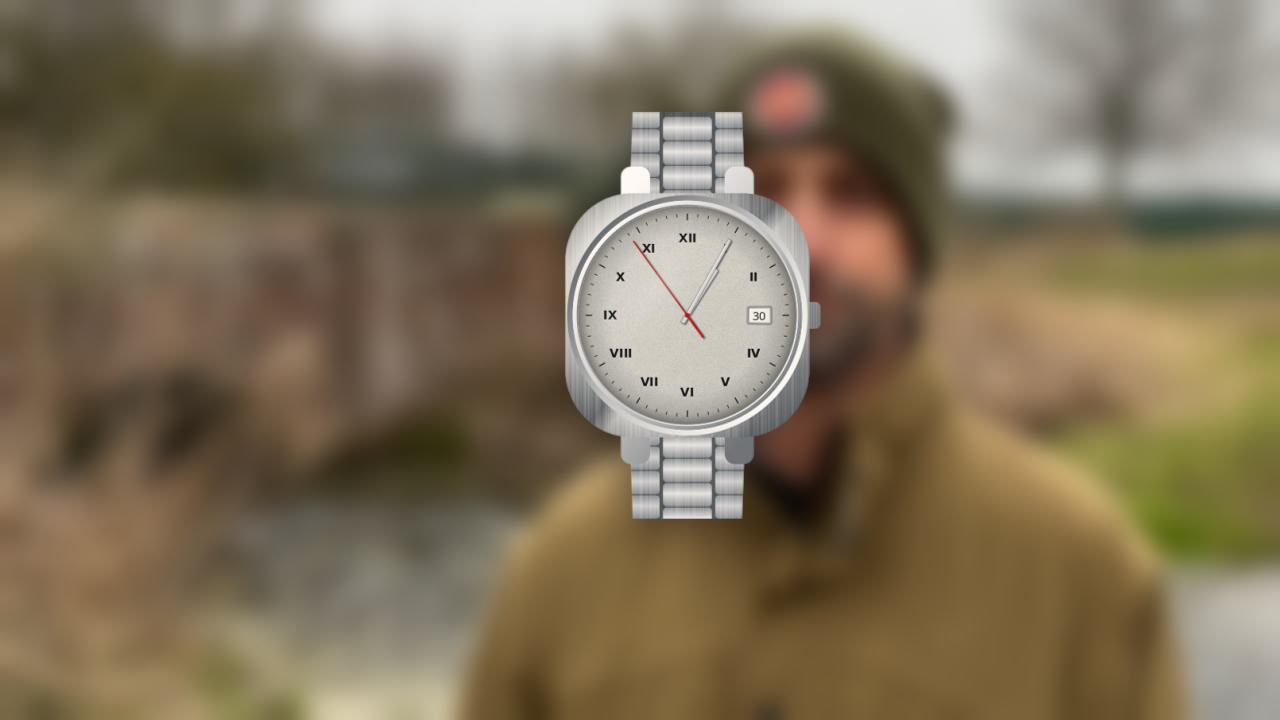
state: 1:04:54
